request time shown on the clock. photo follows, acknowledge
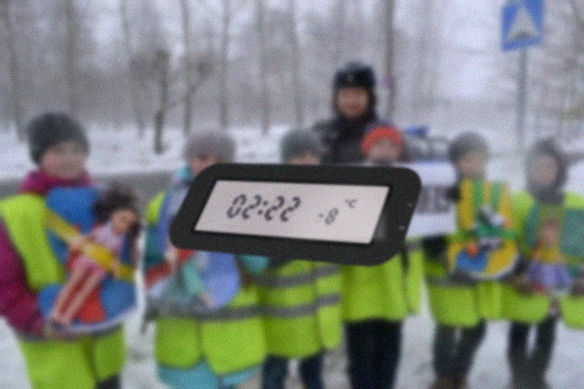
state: 2:22
